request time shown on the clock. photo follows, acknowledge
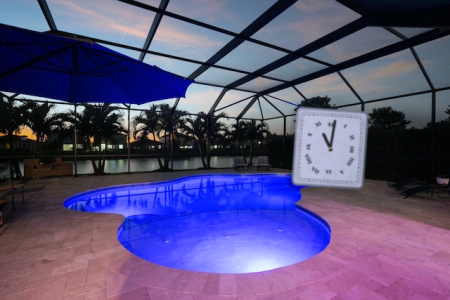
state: 11:01
